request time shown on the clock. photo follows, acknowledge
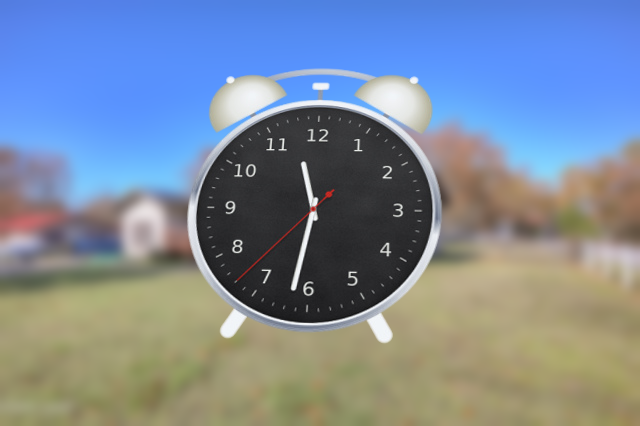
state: 11:31:37
